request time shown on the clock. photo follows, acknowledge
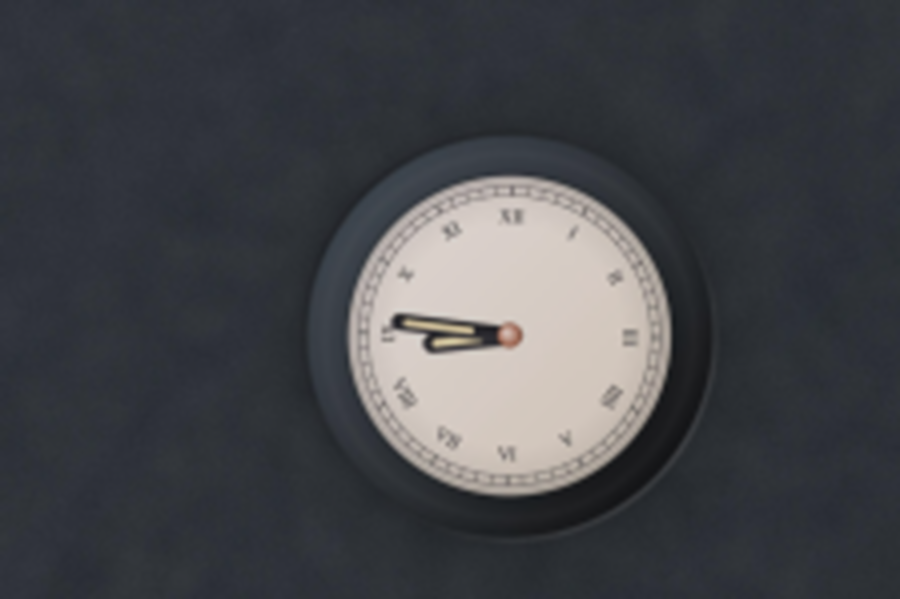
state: 8:46
